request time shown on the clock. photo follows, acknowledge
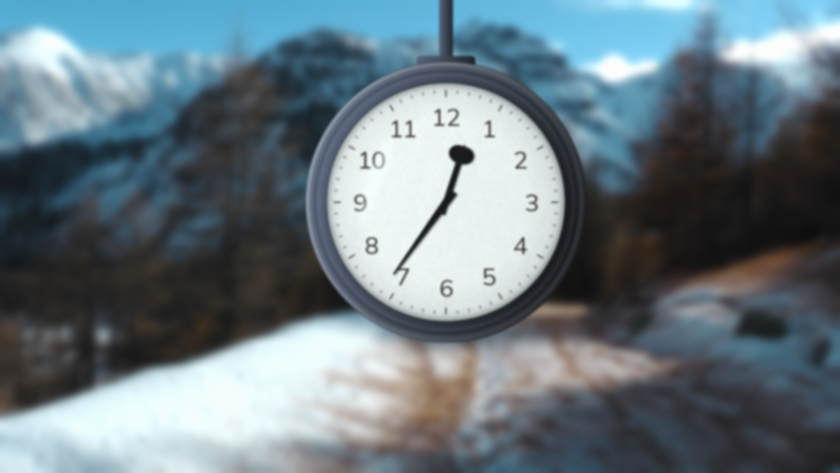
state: 12:36
